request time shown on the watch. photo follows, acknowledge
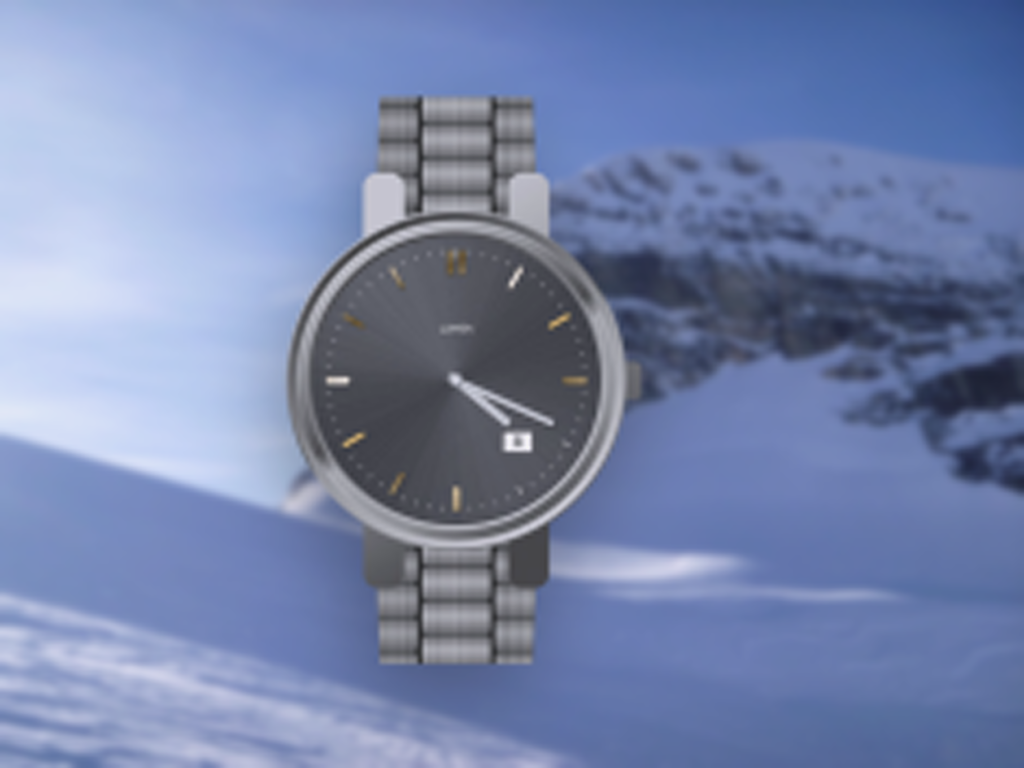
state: 4:19
